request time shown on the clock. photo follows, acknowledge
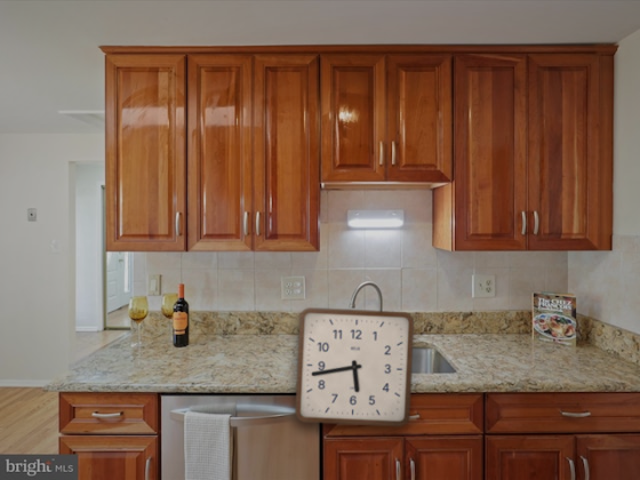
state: 5:43
